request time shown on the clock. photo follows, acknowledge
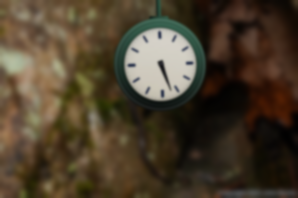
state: 5:27
